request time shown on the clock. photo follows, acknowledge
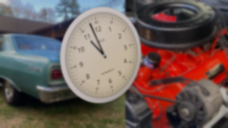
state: 10:58
